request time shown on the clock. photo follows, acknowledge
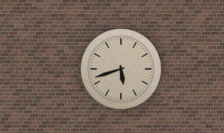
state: 5:42
